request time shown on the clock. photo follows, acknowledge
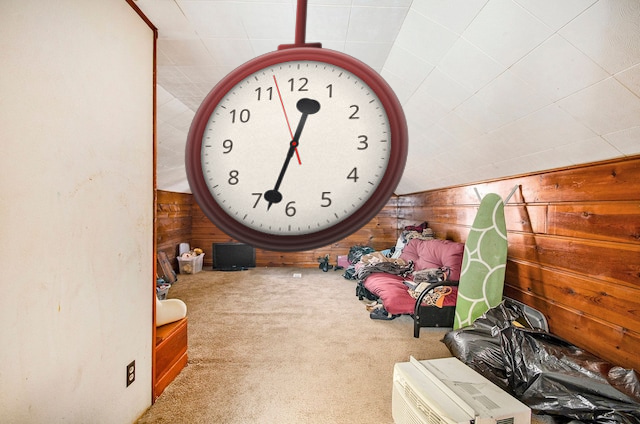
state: 12:32:57
